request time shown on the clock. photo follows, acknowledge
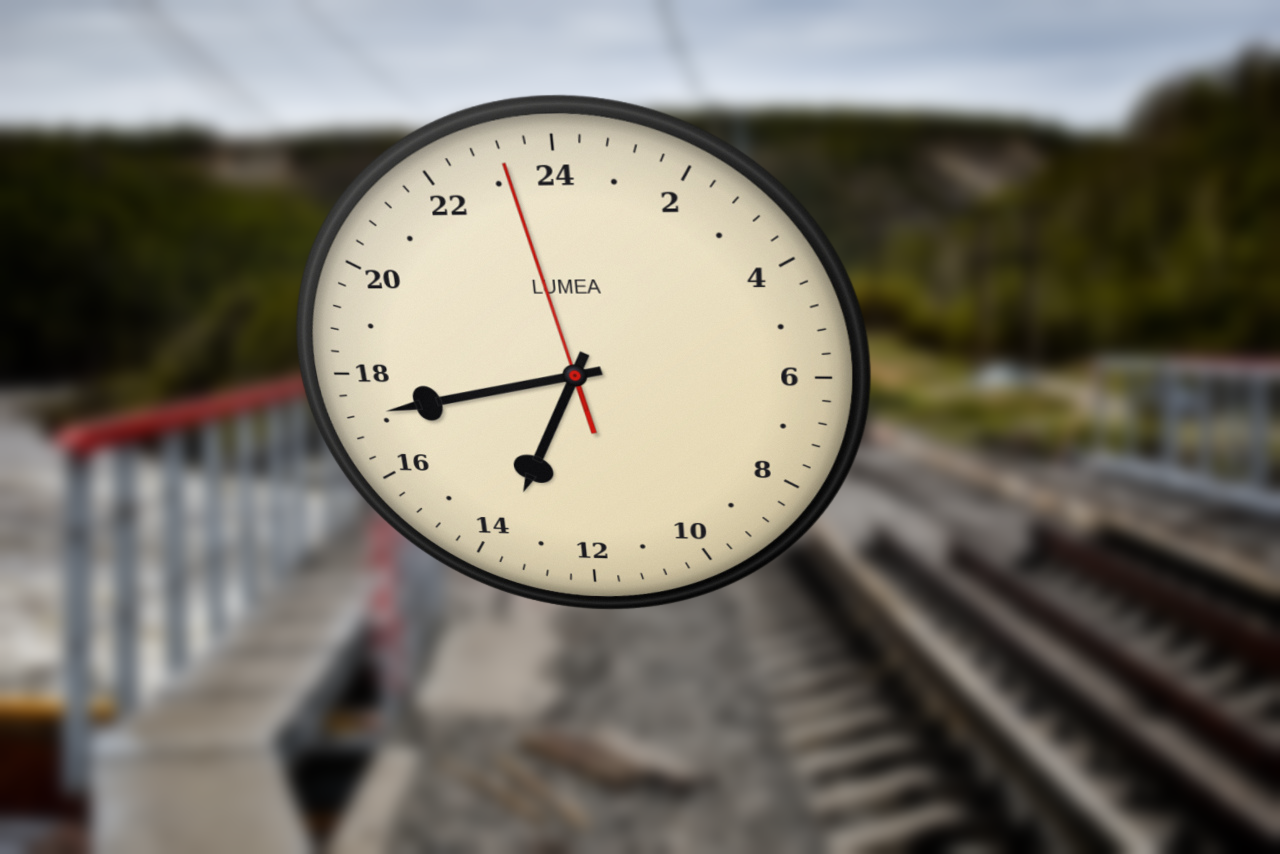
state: 13:42:58
